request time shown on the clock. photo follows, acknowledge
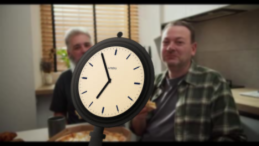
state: 6:55
